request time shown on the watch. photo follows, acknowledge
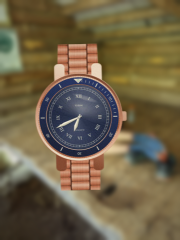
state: 6:41
